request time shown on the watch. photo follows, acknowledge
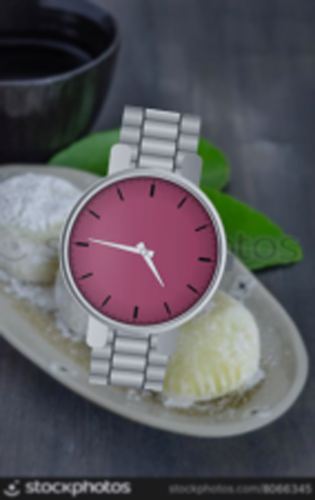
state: 4:46
